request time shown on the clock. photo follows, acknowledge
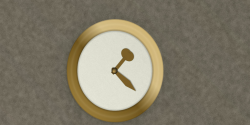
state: 1:22
